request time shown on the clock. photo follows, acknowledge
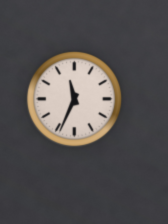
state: 11:34
